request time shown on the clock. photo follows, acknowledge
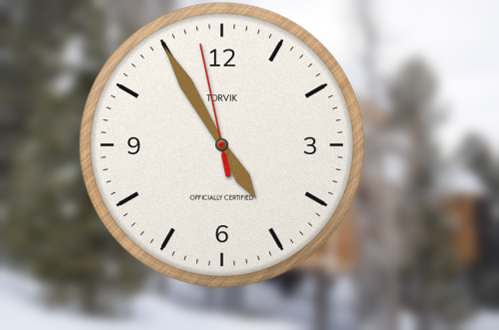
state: 4:54:58
